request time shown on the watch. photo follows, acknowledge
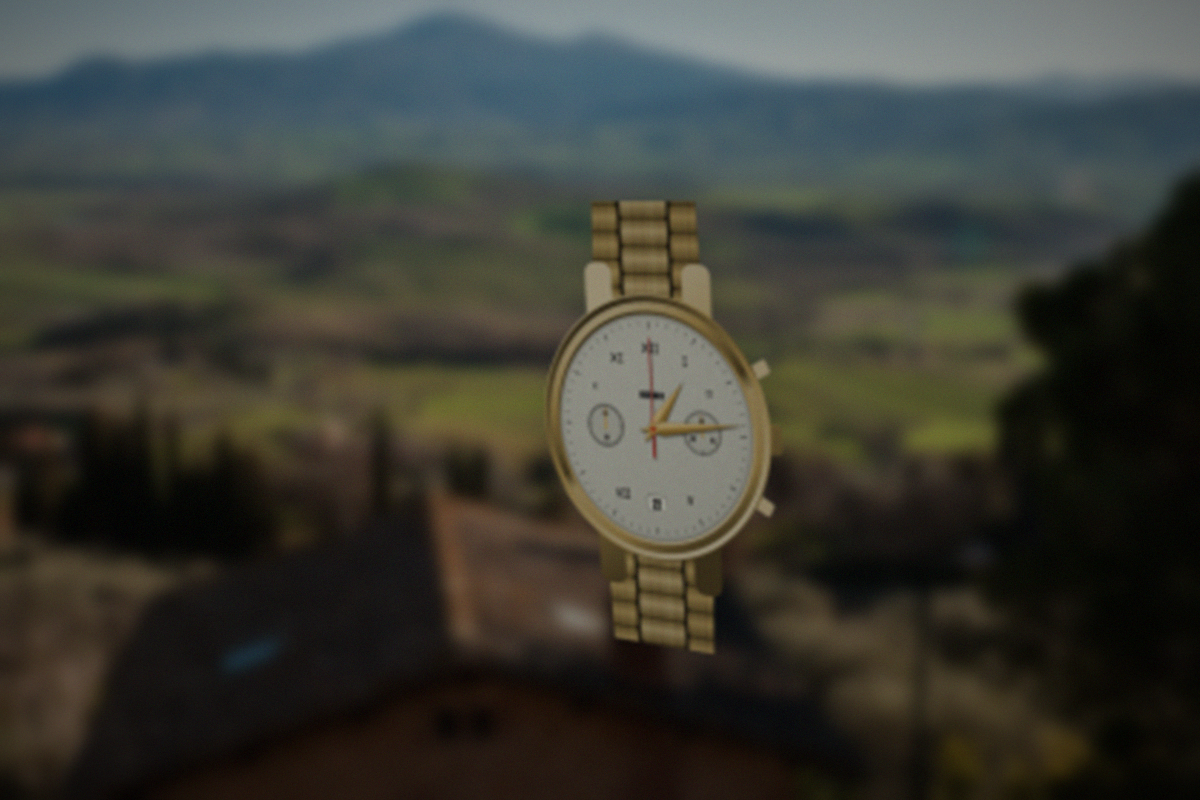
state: 1:14
